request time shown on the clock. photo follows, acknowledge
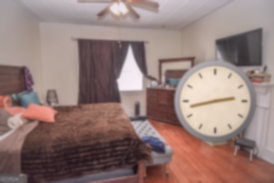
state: 2:43
